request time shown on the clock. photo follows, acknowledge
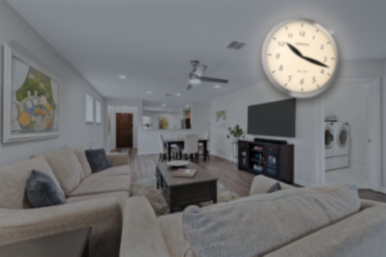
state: 10:18
